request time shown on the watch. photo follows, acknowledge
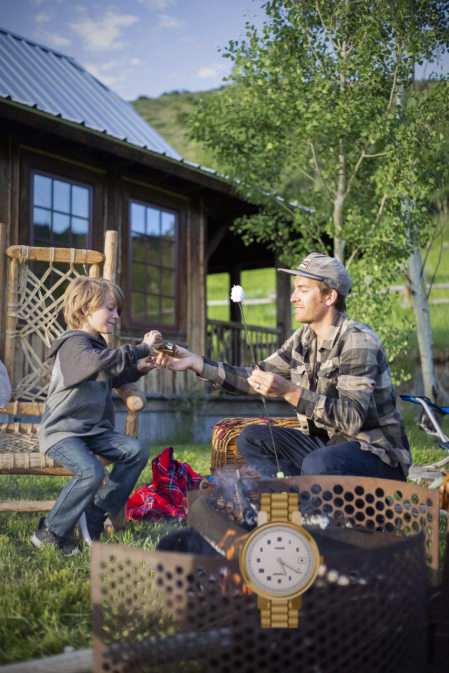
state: 5:20
